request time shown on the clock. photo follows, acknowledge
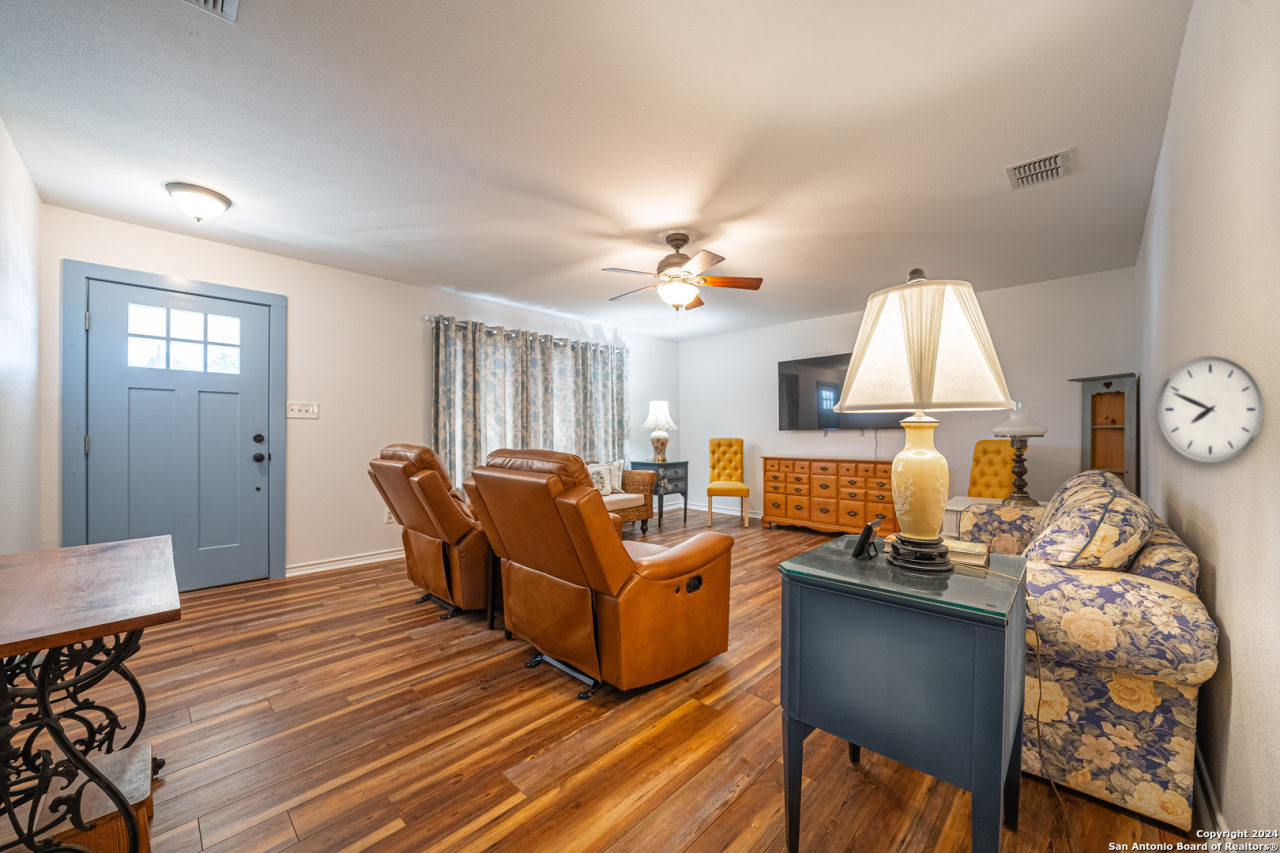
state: 7:49
